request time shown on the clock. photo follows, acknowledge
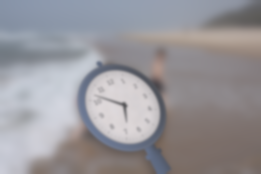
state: 6:52
